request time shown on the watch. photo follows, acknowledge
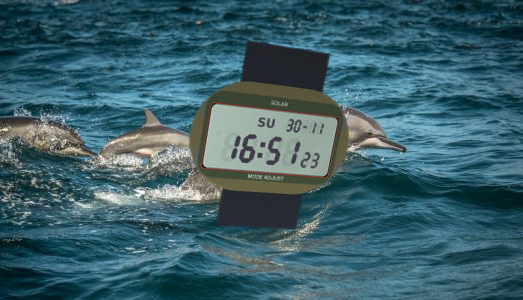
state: 16:51:23
